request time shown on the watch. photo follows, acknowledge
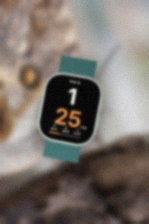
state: 1:25
